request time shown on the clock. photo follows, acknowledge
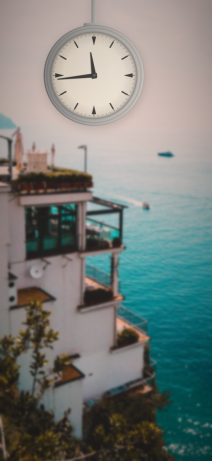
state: 11:44
